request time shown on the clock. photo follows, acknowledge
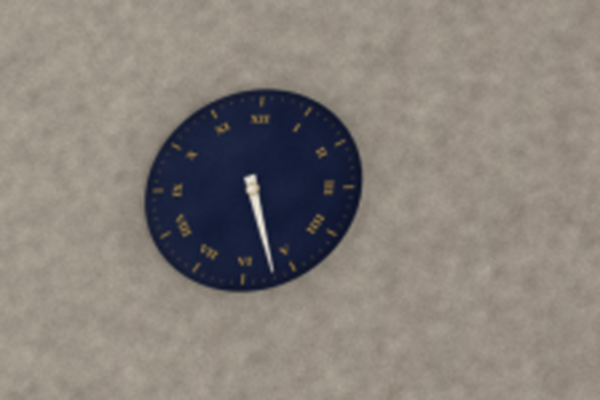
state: 5:27
